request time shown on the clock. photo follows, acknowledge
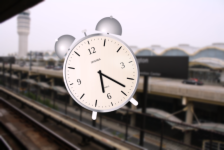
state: 6:23
